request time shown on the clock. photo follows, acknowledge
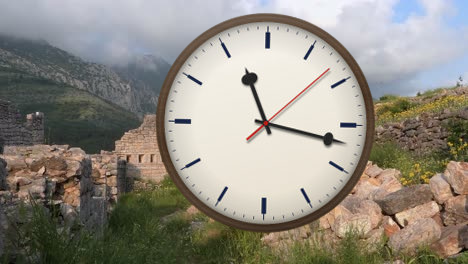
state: 11:17:08
